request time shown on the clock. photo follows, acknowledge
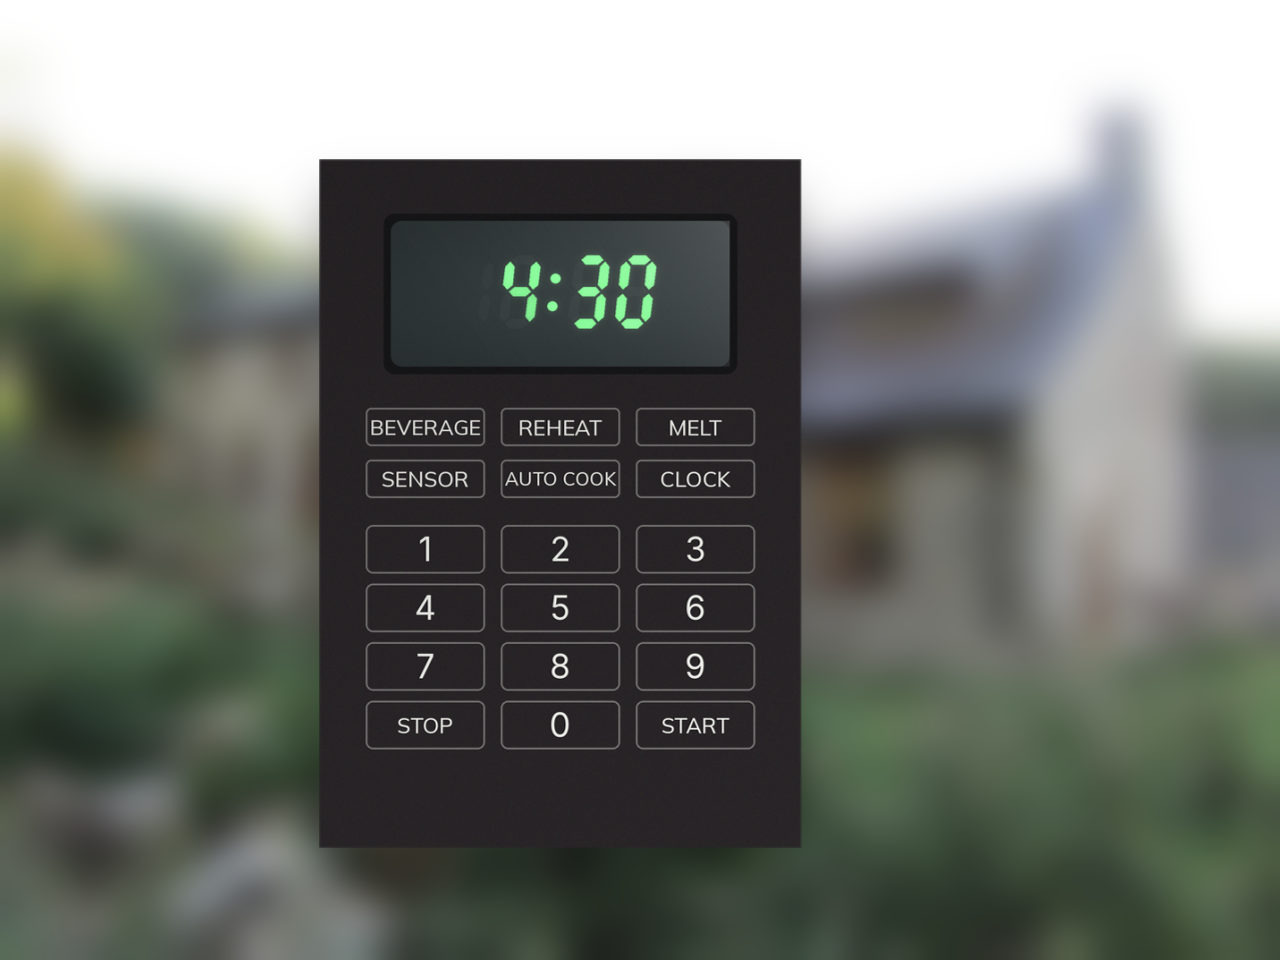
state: 4:30
